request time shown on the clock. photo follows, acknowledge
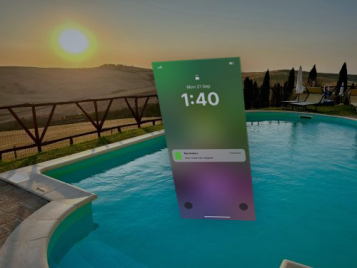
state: 1:40
